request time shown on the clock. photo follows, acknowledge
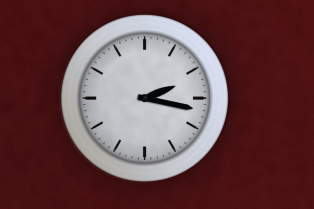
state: 2:17
